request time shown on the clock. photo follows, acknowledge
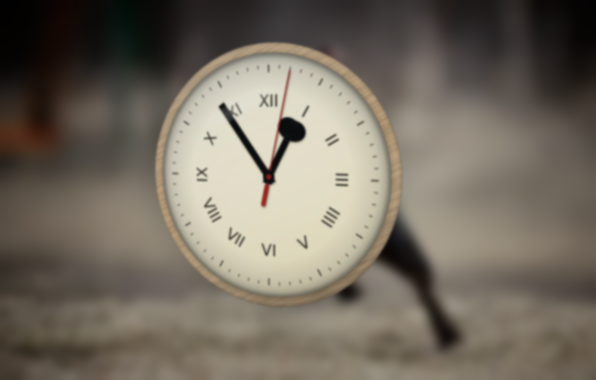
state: 12:54:02
